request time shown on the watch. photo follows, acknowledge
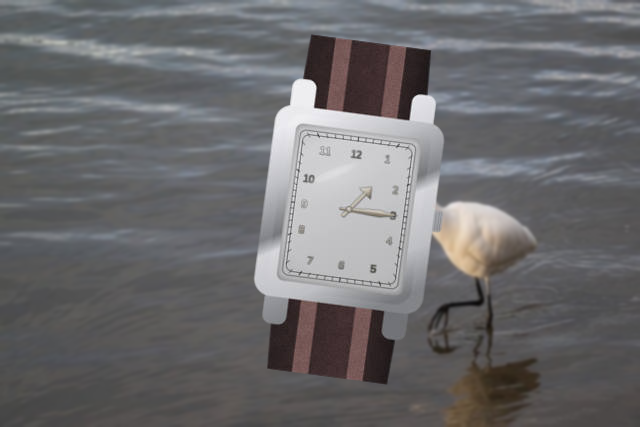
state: 1:15
